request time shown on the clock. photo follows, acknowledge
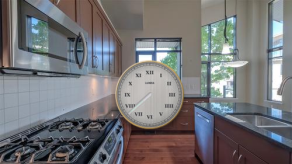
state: 7:38
